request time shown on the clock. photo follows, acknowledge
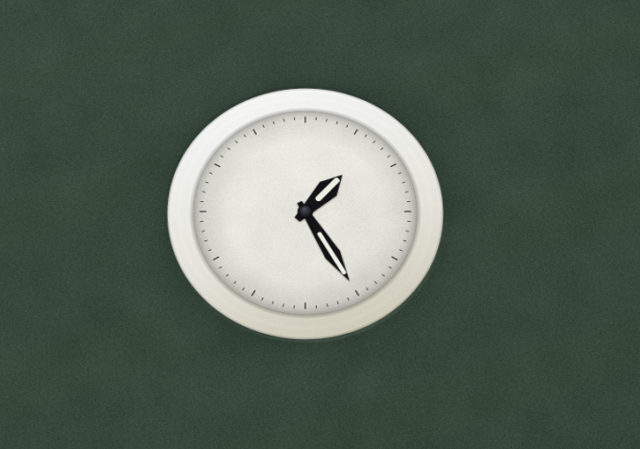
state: 1:25
